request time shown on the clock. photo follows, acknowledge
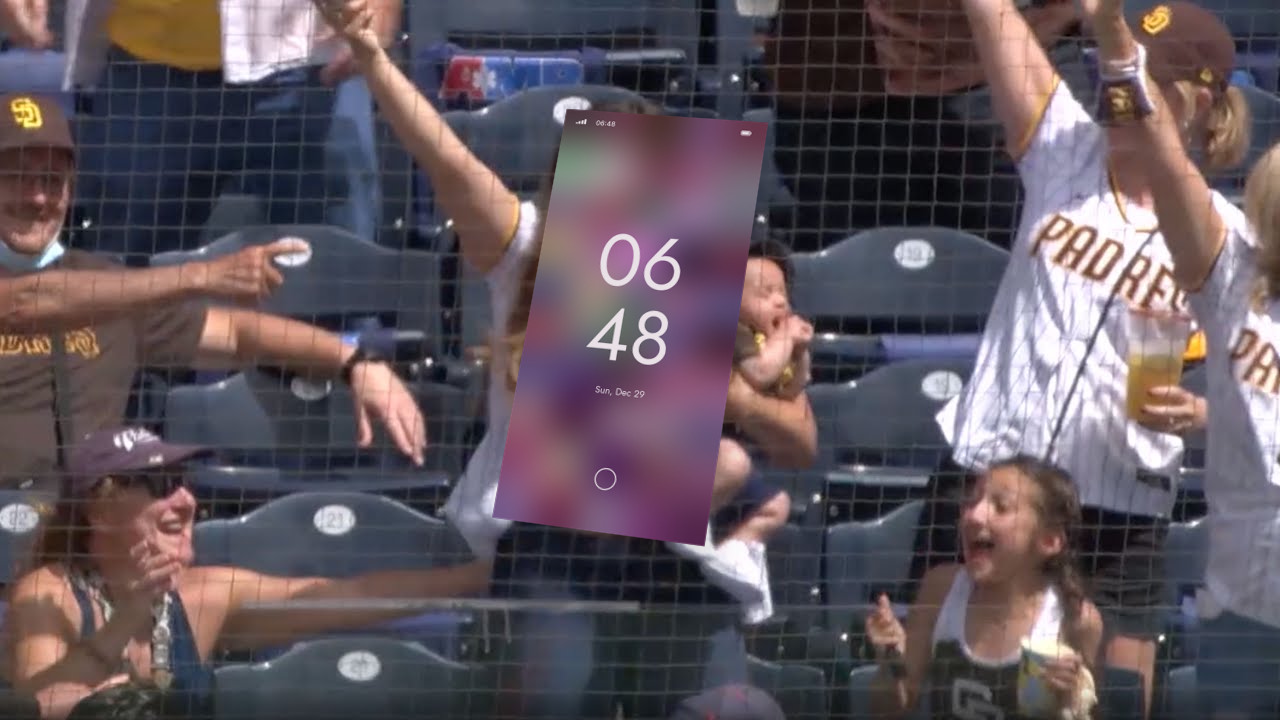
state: 6:48
